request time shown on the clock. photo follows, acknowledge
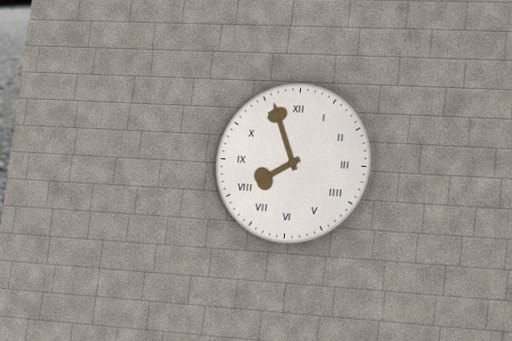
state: 7:56
